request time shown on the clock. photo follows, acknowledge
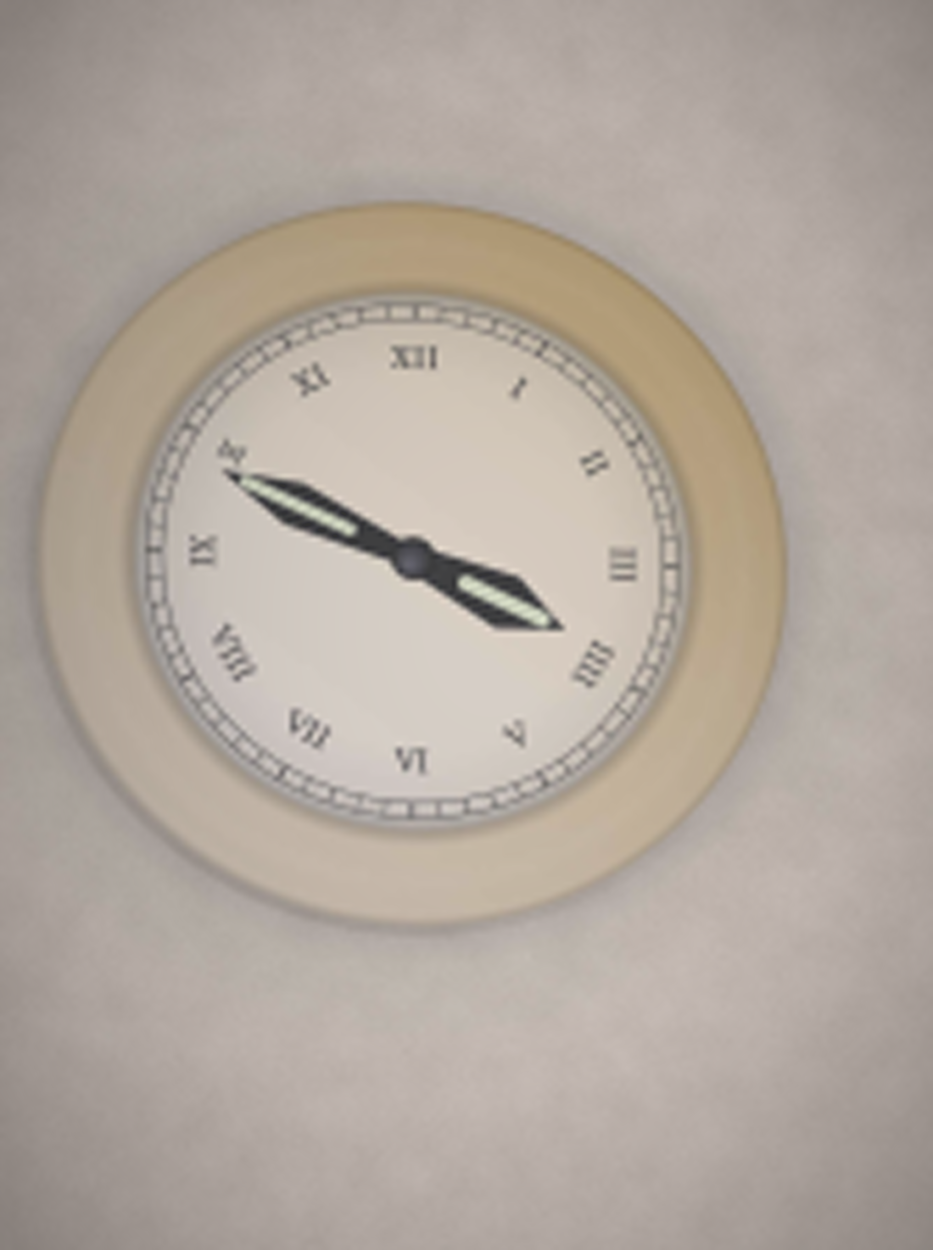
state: 3:49
